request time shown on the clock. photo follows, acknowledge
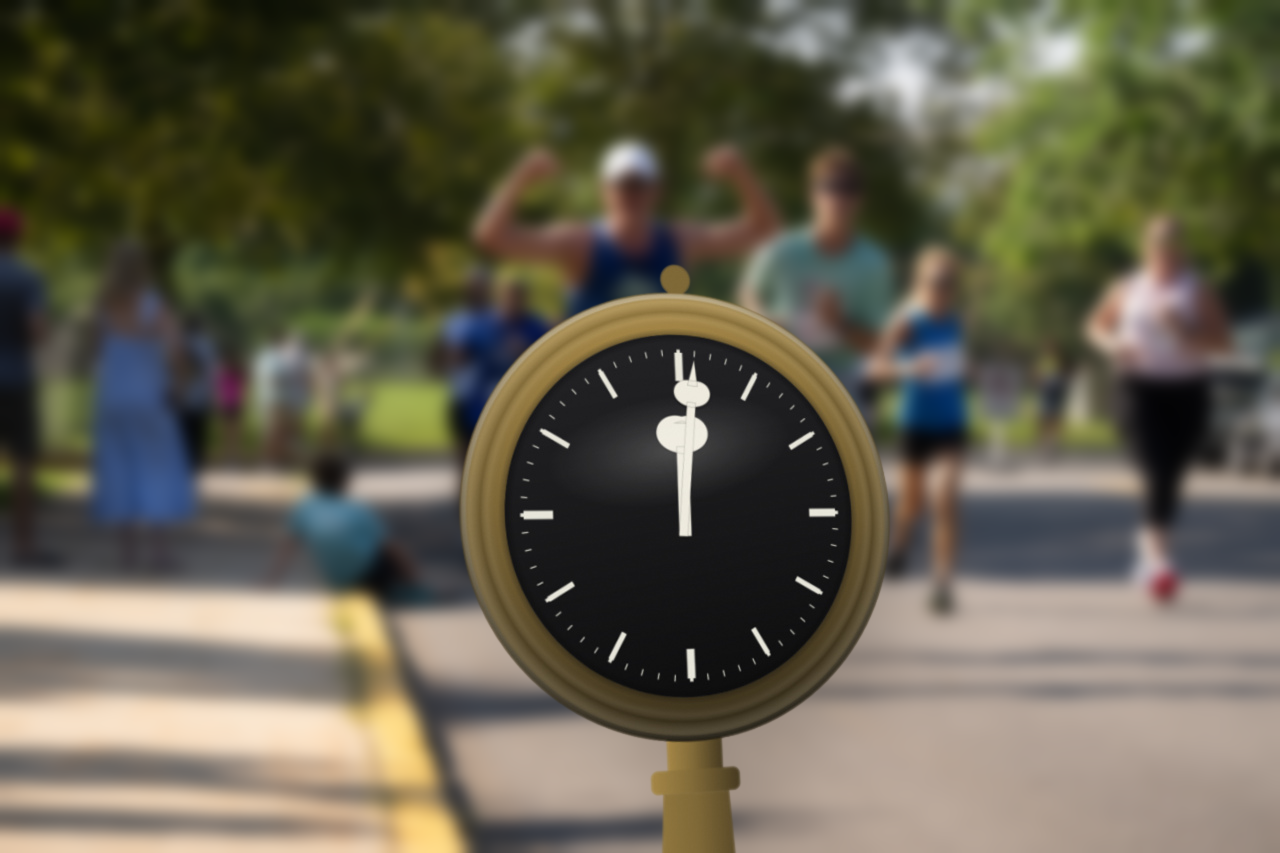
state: 12:01
